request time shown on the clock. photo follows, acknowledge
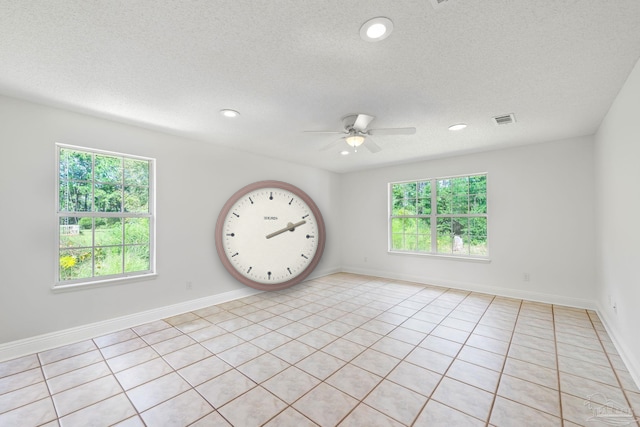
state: 2:11
